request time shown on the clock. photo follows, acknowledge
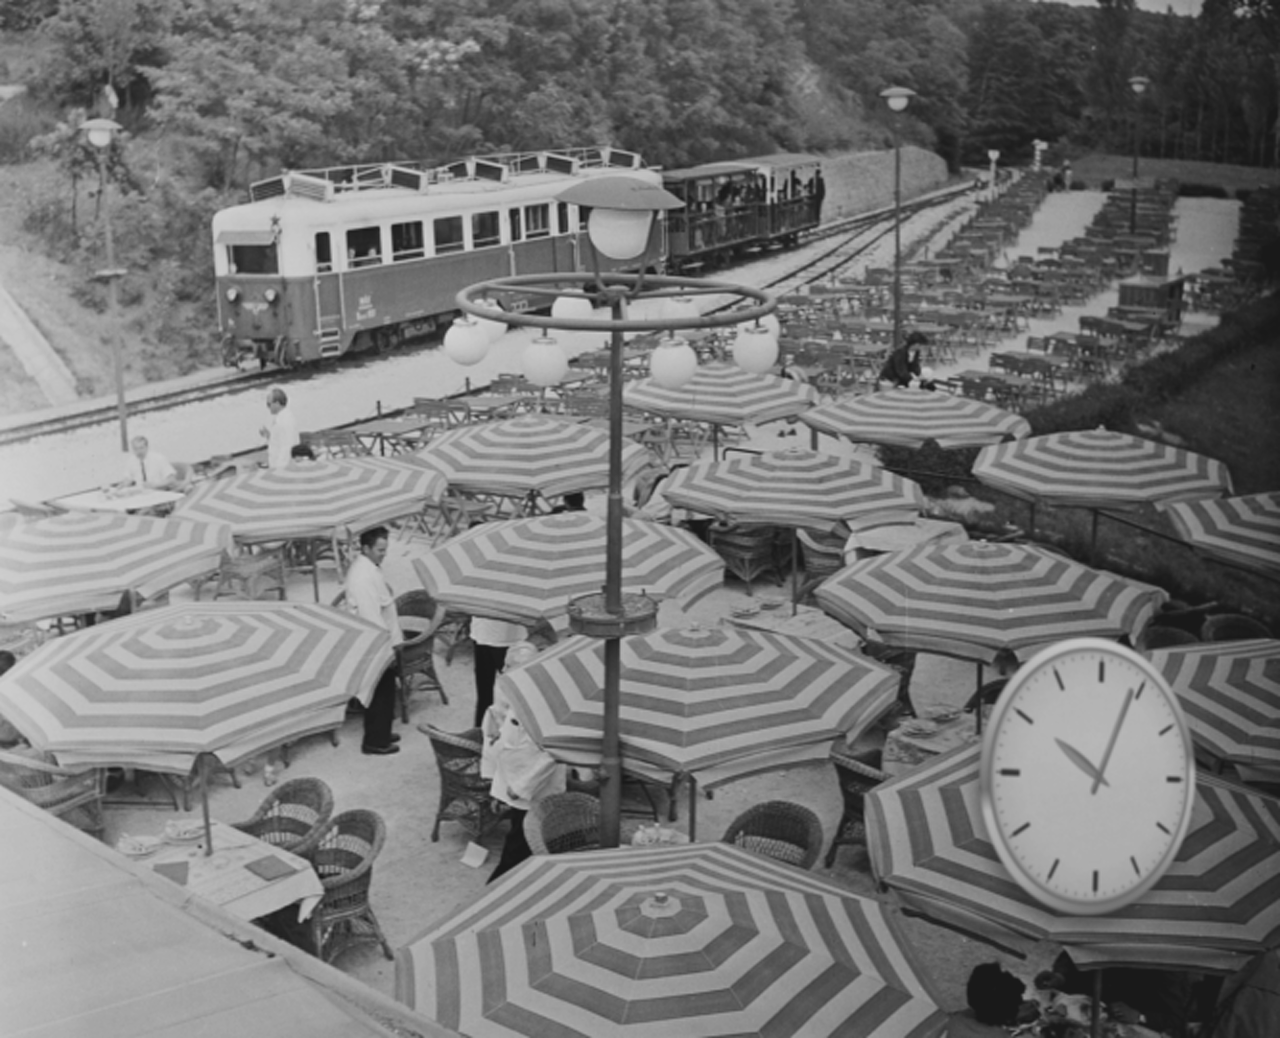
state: 10:04
